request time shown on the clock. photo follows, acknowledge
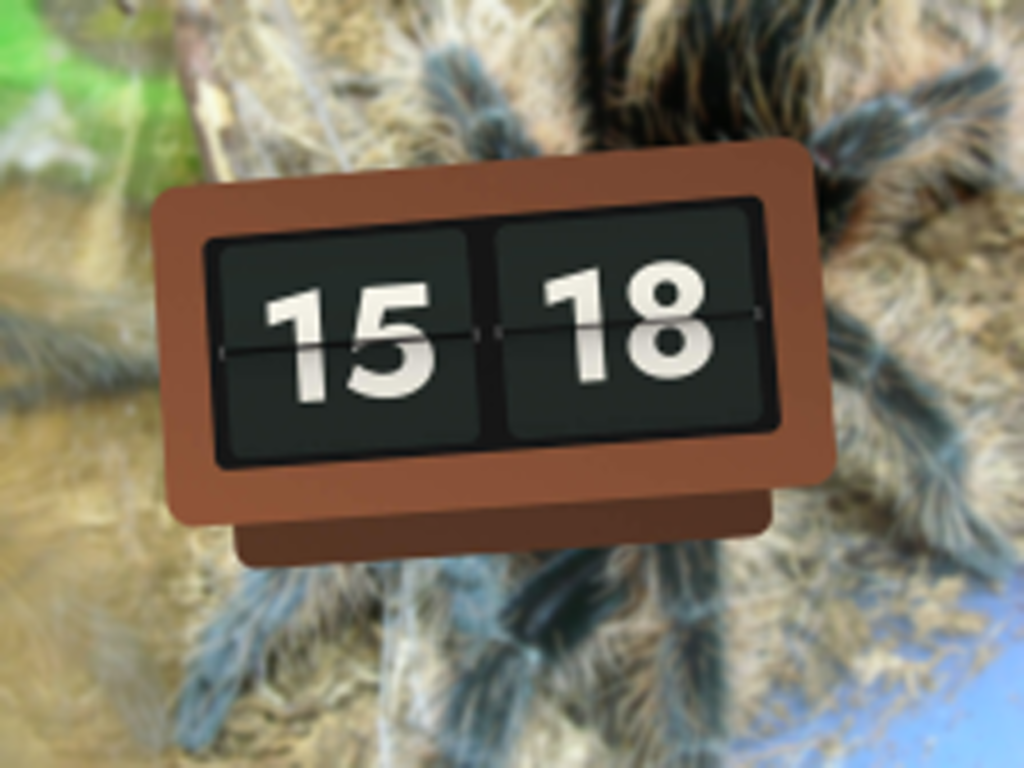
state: 15:18
